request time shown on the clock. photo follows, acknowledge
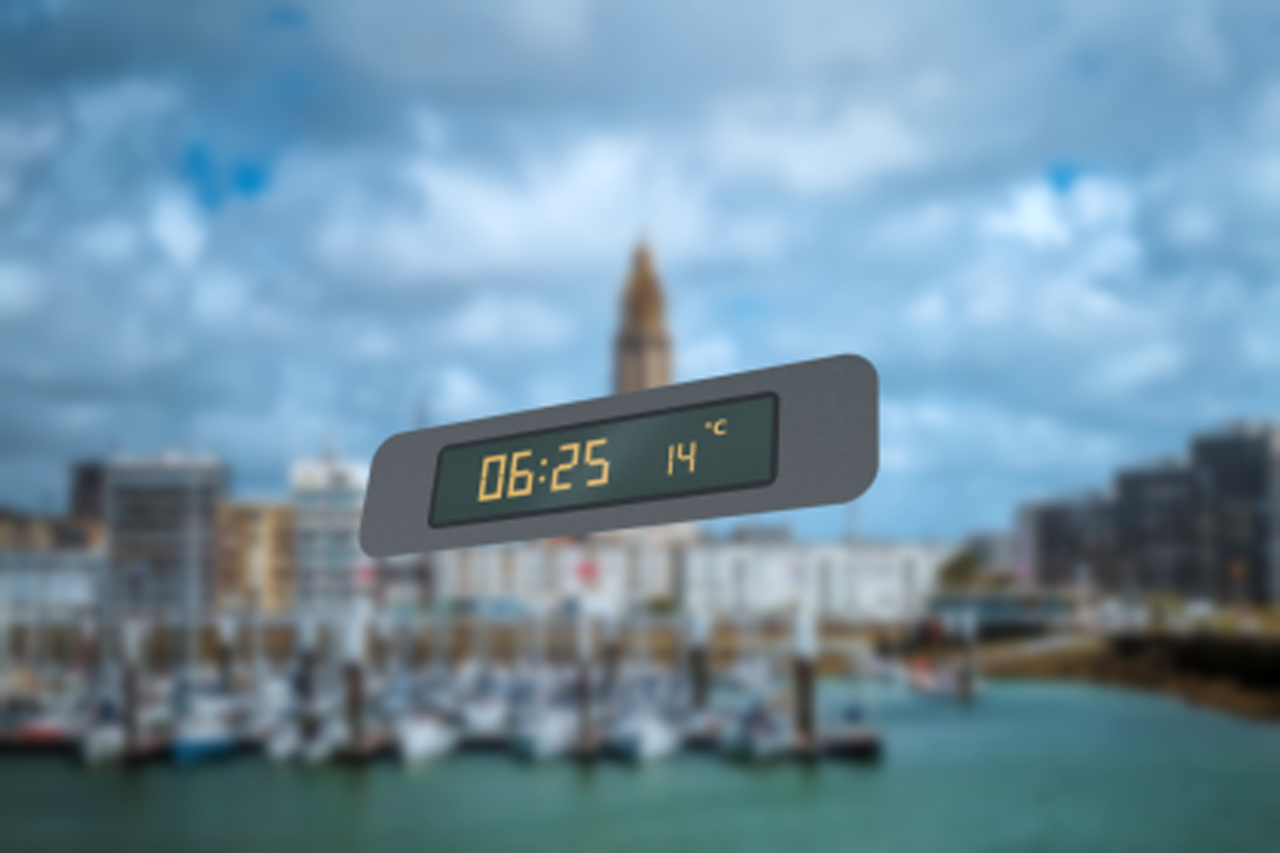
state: 6:25
